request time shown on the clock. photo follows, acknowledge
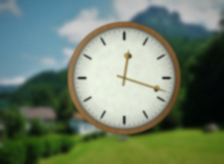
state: 12:18
